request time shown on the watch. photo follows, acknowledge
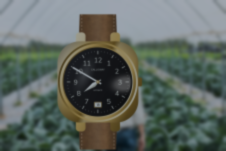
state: 7:50
